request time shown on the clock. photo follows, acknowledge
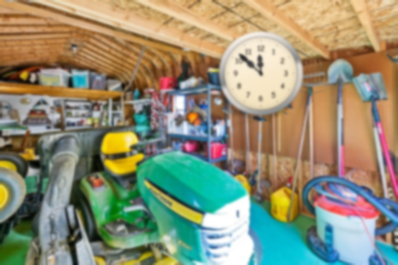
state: 11:52
